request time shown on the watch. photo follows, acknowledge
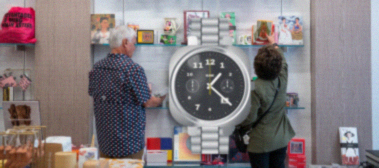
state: 1:22
